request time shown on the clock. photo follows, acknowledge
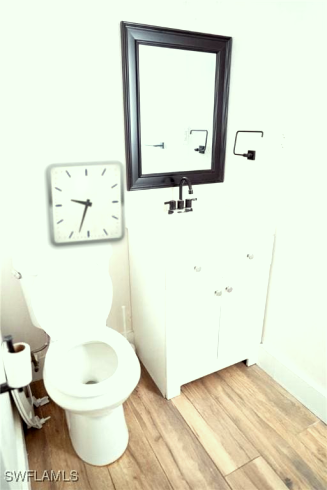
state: 9:33
